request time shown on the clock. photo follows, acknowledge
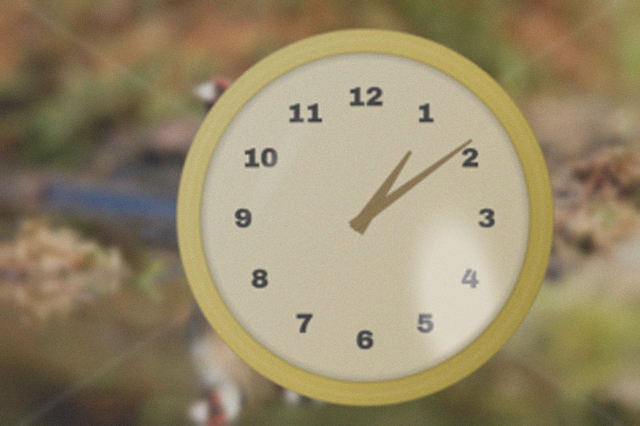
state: 1:09
